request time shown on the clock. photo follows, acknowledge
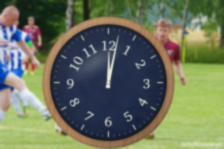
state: 12:02
